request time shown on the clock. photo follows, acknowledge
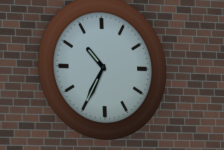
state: 10:35
